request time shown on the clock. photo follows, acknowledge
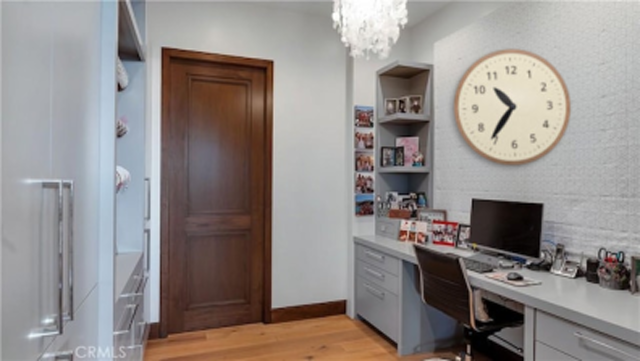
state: 10:36
